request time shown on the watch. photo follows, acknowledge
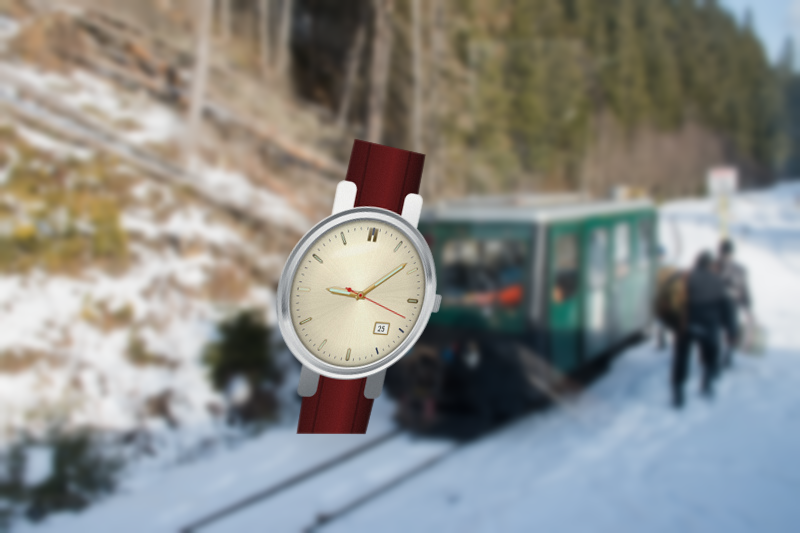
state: 9:08:18
